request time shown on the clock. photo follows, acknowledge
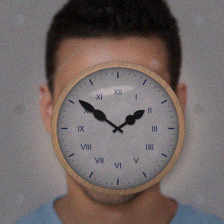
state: 1:51
